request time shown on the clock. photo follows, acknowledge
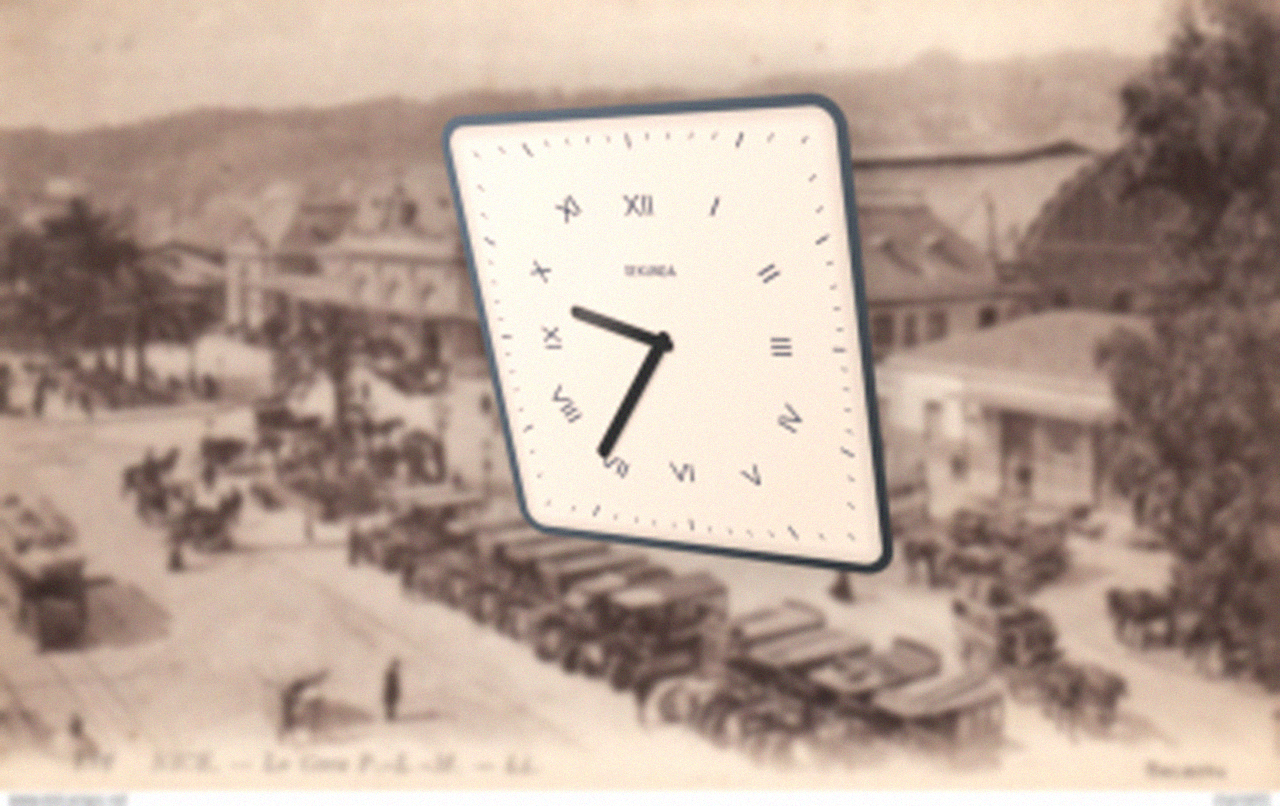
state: 9:36
